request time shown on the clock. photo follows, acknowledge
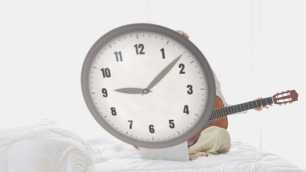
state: 9:08
